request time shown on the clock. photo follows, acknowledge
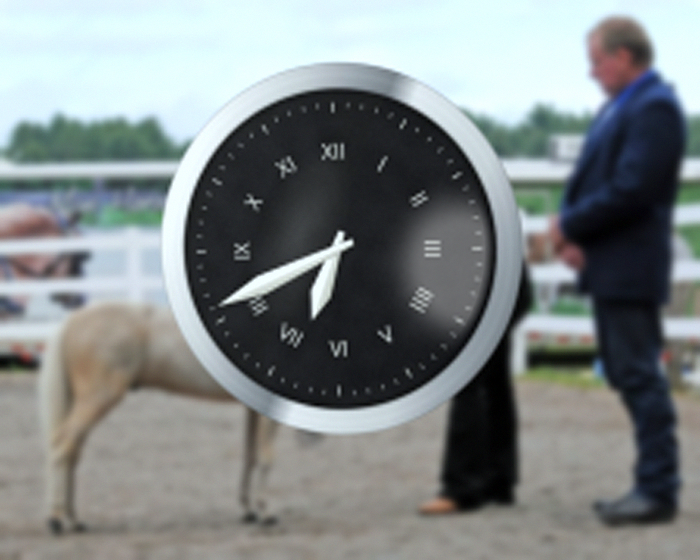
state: 6:41
